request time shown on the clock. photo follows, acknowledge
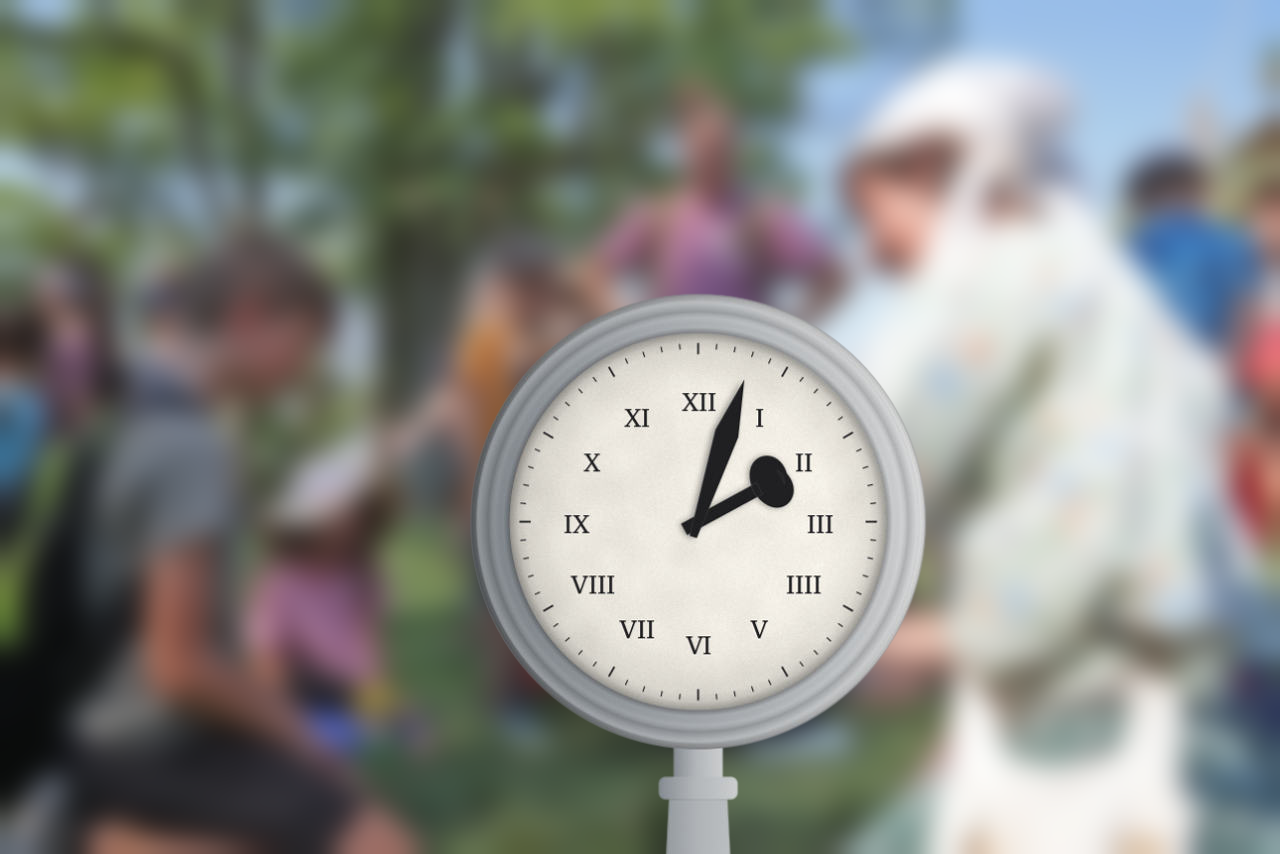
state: 2:03
